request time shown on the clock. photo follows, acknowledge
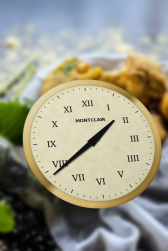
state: 1:39
